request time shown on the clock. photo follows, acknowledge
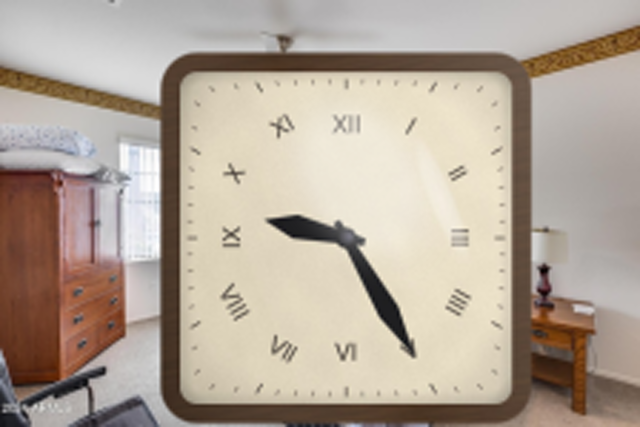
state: 9:25
